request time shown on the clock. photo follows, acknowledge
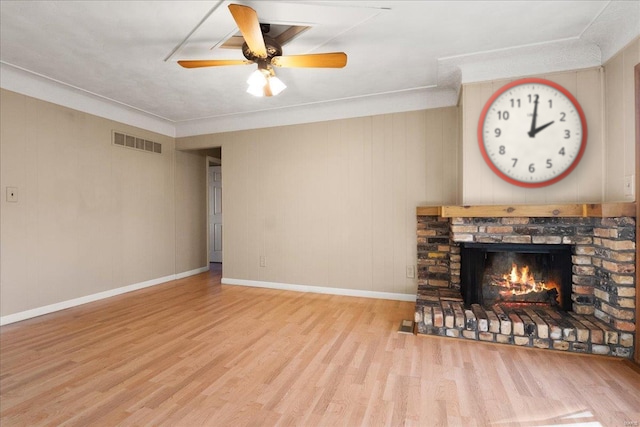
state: 2:01
